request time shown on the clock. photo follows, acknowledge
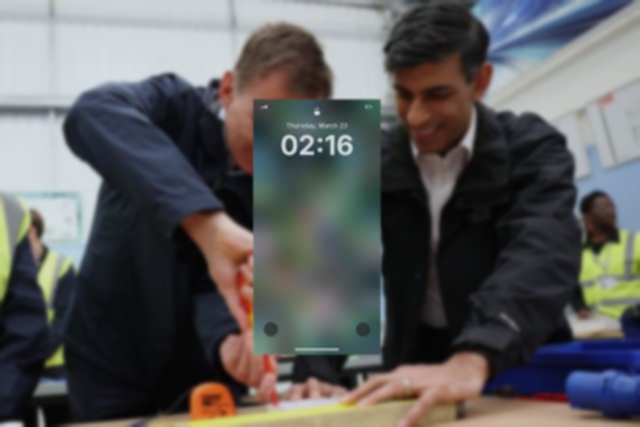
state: 2:16
